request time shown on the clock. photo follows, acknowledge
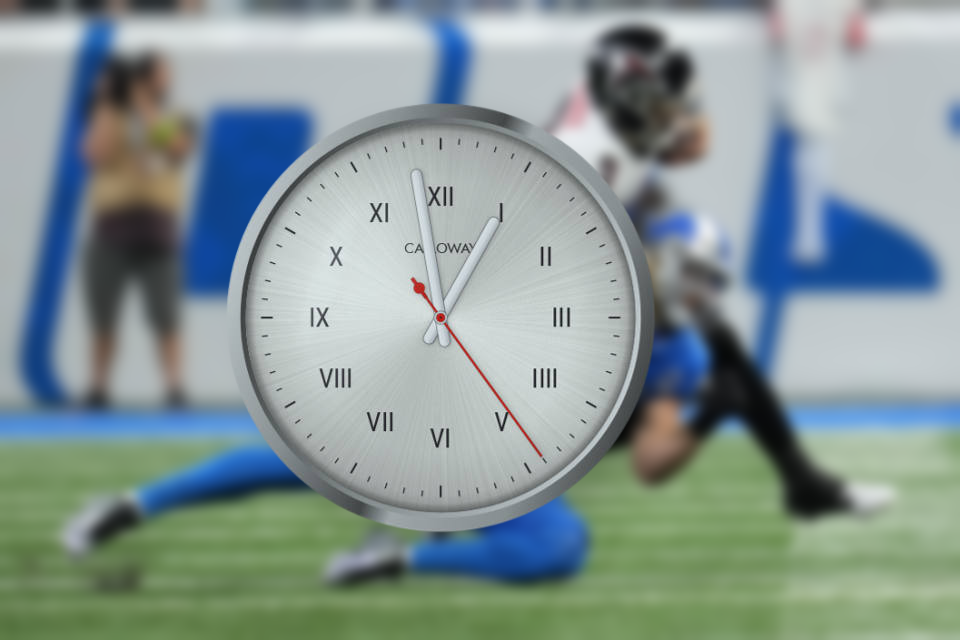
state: 12:58:24
